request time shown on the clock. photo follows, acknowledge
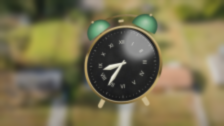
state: 8:36
